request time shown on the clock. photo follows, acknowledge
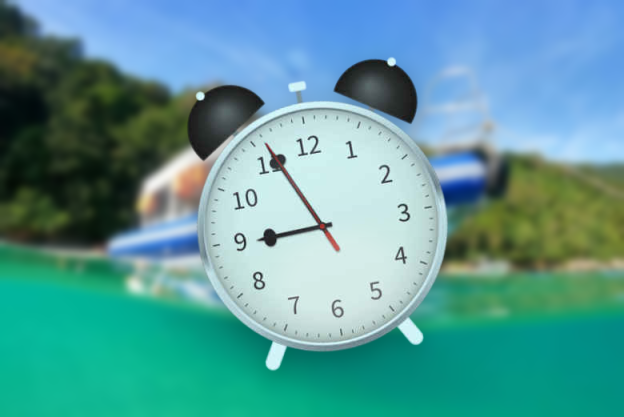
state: 8:55:56
